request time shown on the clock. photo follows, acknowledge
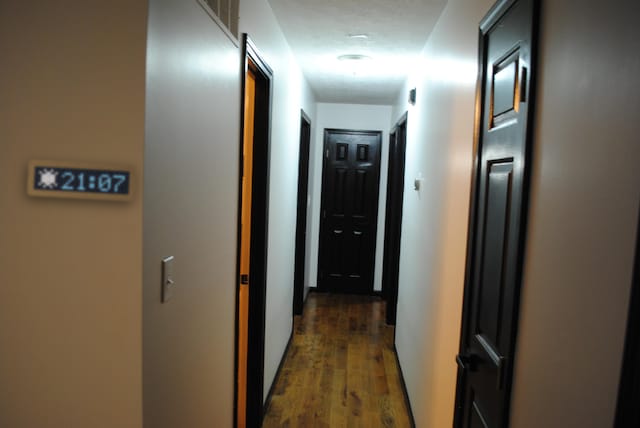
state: 21:07
